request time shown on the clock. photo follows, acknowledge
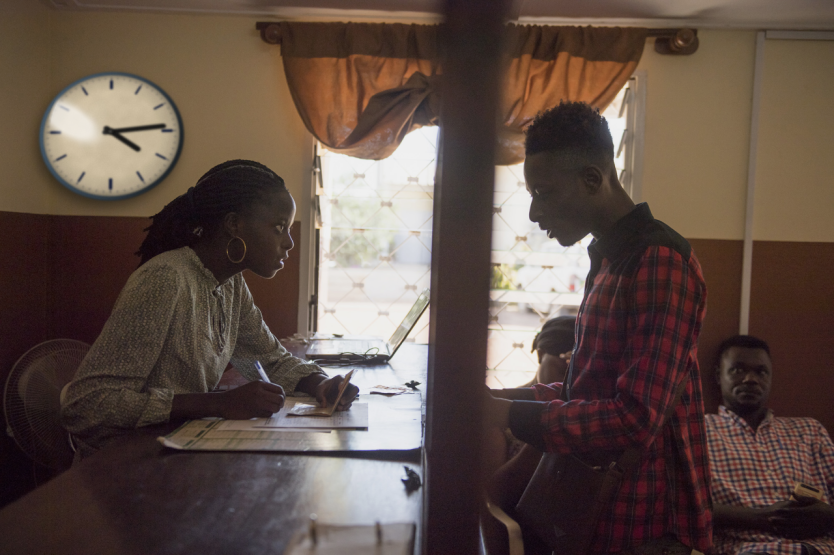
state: 4:14
